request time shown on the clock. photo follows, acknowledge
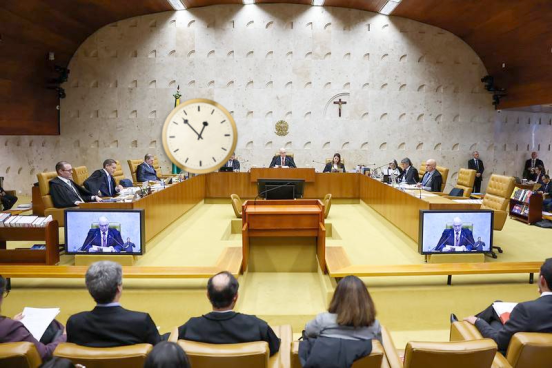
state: 12:53
